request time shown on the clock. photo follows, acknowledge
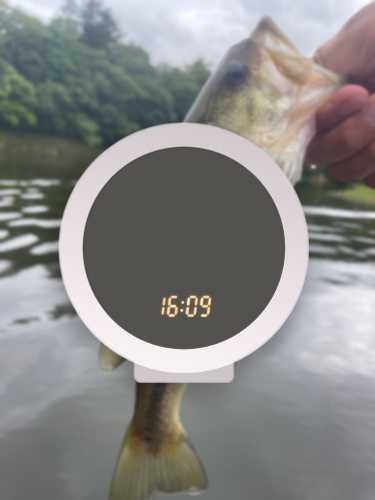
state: 16:09
